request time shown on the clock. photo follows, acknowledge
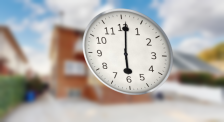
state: 6:01
